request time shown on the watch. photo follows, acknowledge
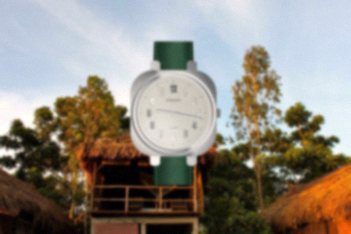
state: 9:17
